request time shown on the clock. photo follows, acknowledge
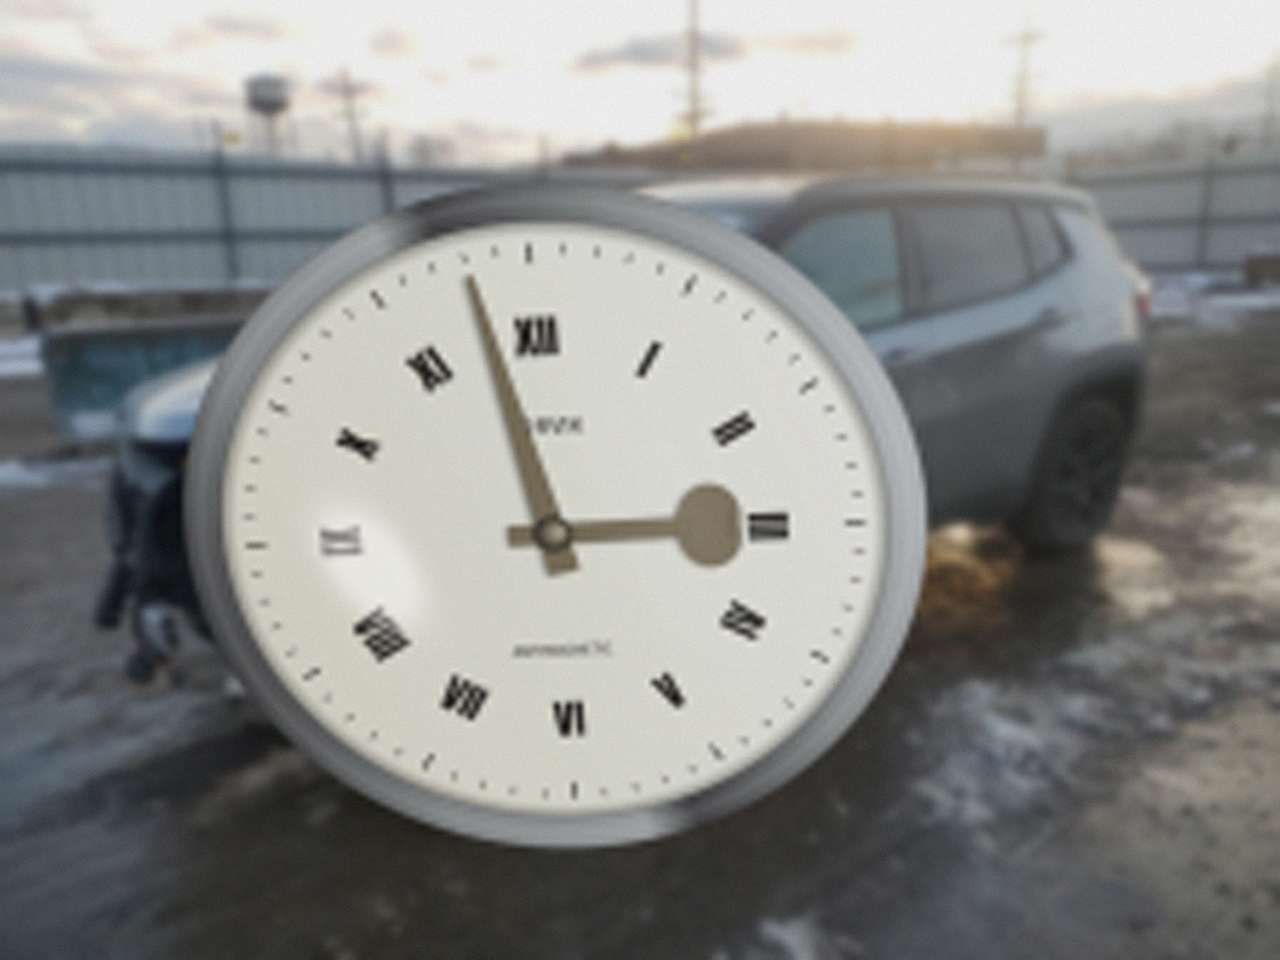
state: 2:58
